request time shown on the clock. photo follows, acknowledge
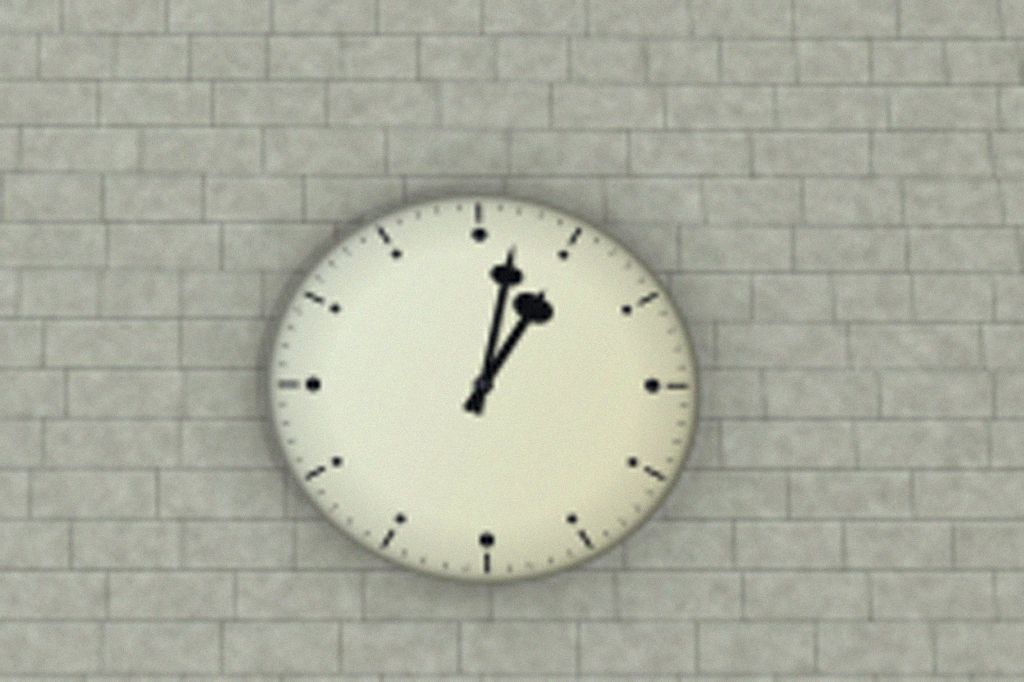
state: 1:02
